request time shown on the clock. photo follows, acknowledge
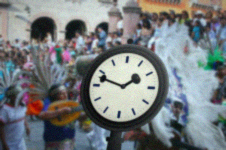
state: 1:48
